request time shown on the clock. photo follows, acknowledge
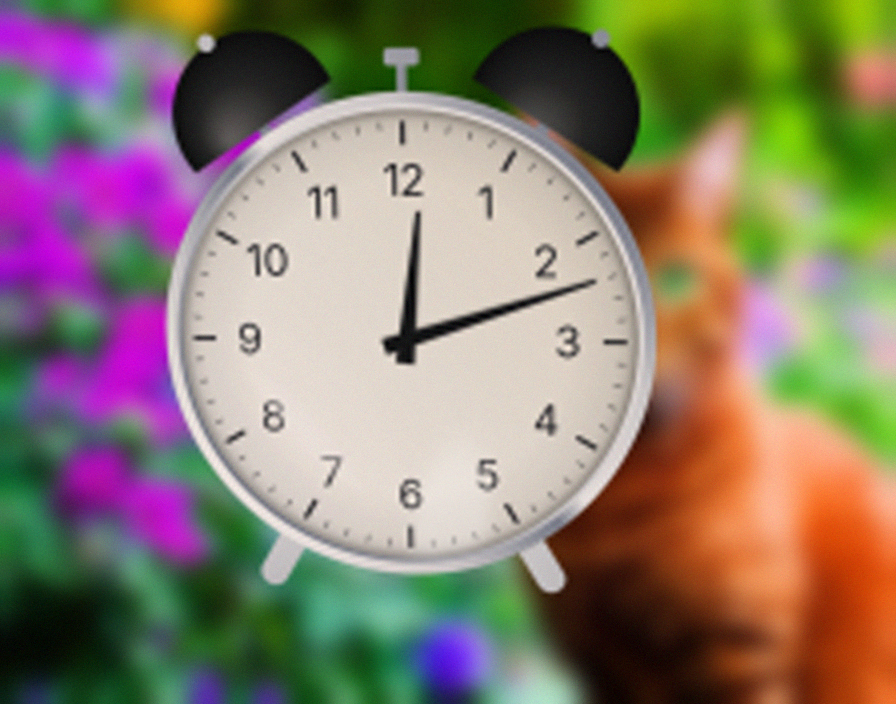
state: 12:12
